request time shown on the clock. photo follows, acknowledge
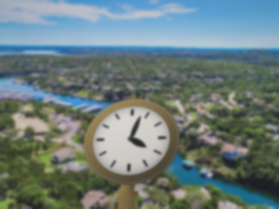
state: 4:03
